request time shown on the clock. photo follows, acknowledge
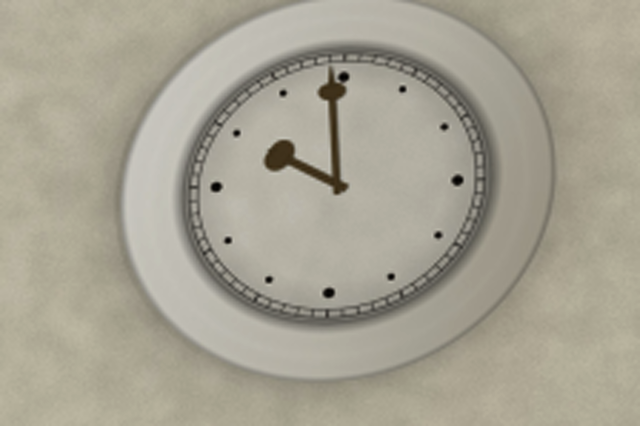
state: 9:59
